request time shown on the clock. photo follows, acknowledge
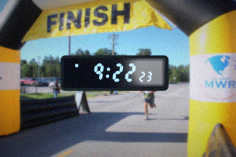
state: 9:22:23
